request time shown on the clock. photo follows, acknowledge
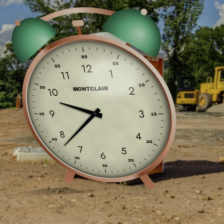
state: 9:38
